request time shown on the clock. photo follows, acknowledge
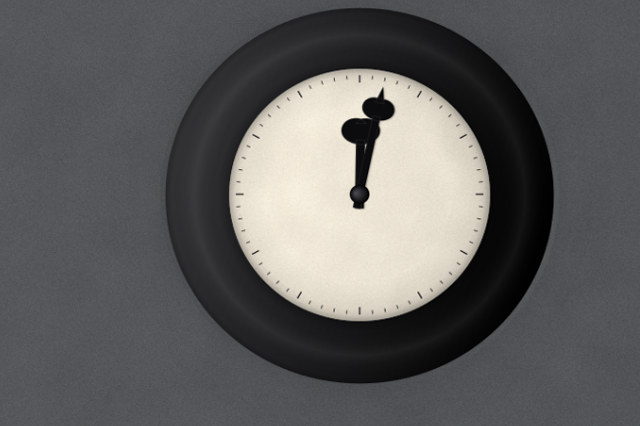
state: 12:02
